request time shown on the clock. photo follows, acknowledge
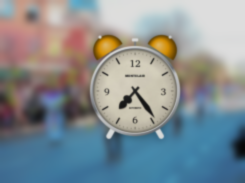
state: 7:24
